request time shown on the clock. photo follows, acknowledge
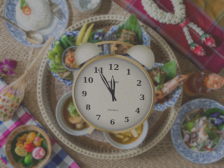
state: 11:55
